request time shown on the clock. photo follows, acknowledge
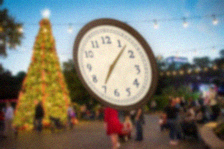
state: 7:07
